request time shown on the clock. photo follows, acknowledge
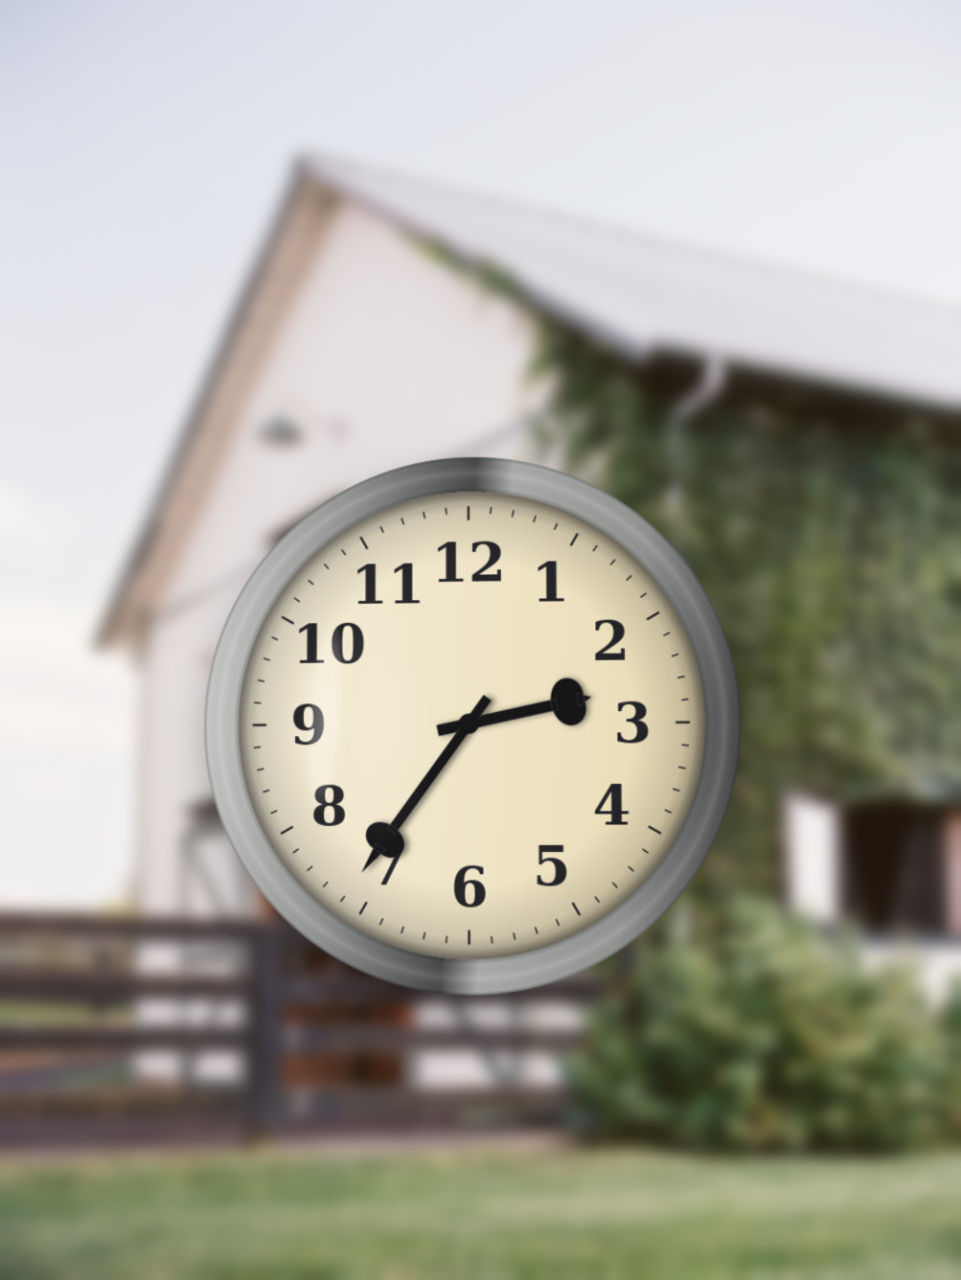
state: 2:36
